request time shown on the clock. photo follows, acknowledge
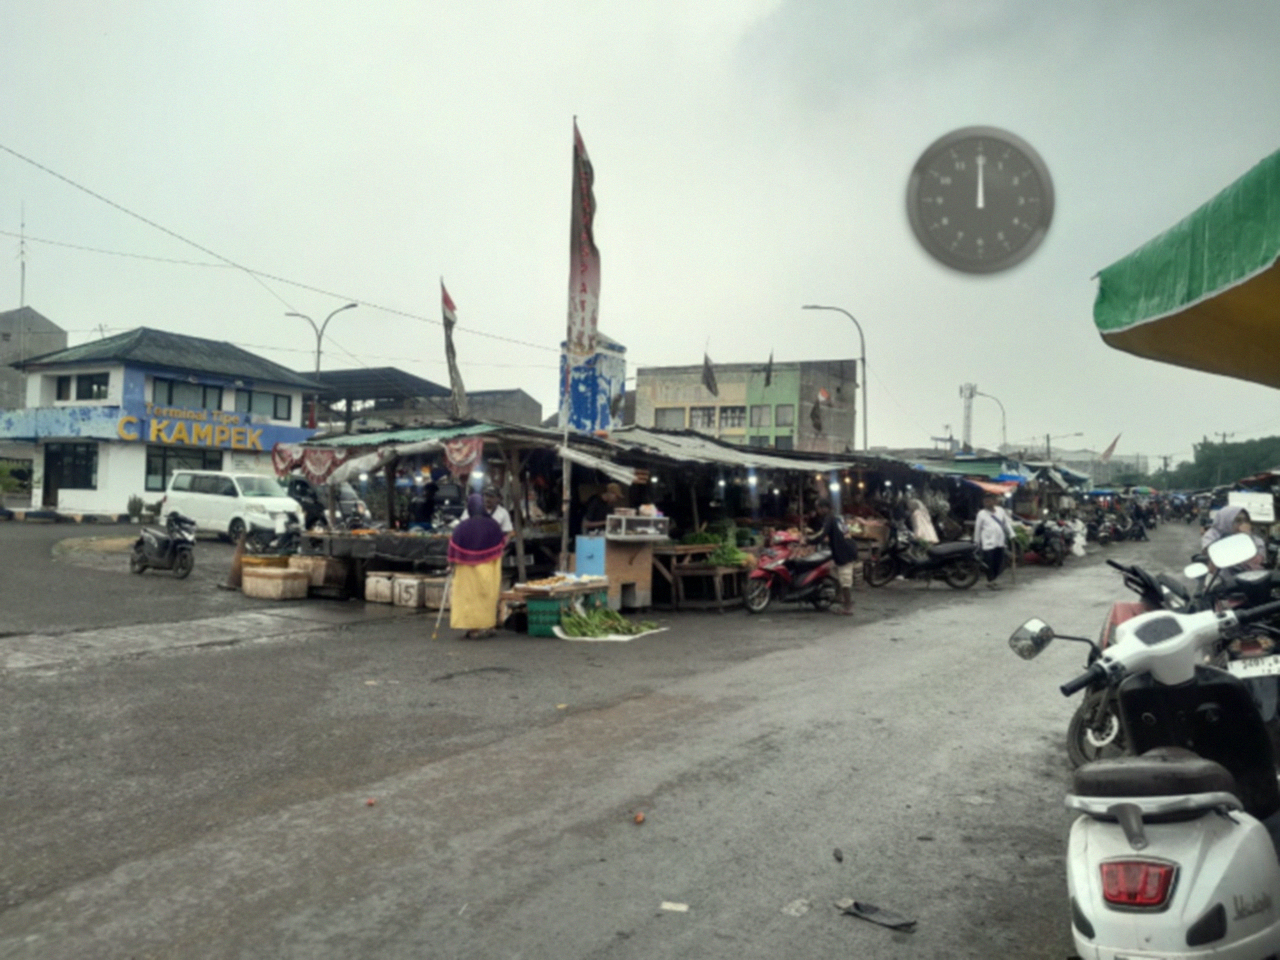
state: 12:00
